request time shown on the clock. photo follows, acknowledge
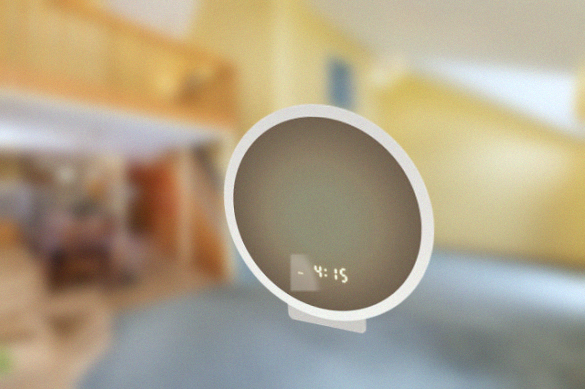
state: 4:15
